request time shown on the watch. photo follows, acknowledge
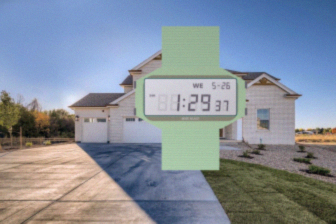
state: 1:29:37
